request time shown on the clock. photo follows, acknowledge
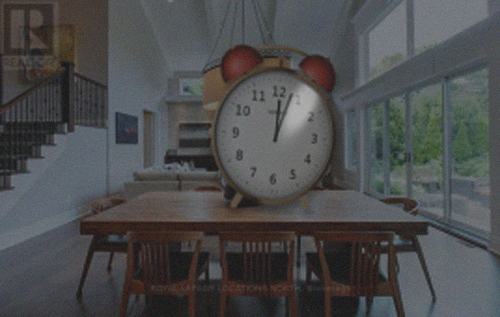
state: 12:03
